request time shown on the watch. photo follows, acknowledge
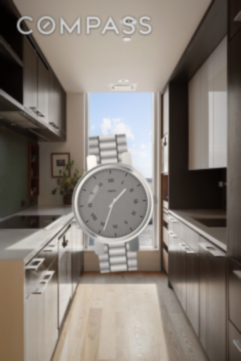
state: 1:34
